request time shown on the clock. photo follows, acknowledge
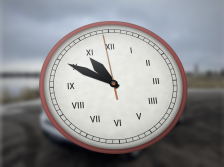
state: 10:49:59
